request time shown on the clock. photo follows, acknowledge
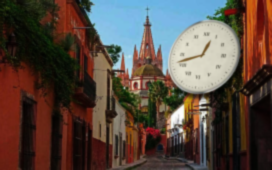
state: 12:42
